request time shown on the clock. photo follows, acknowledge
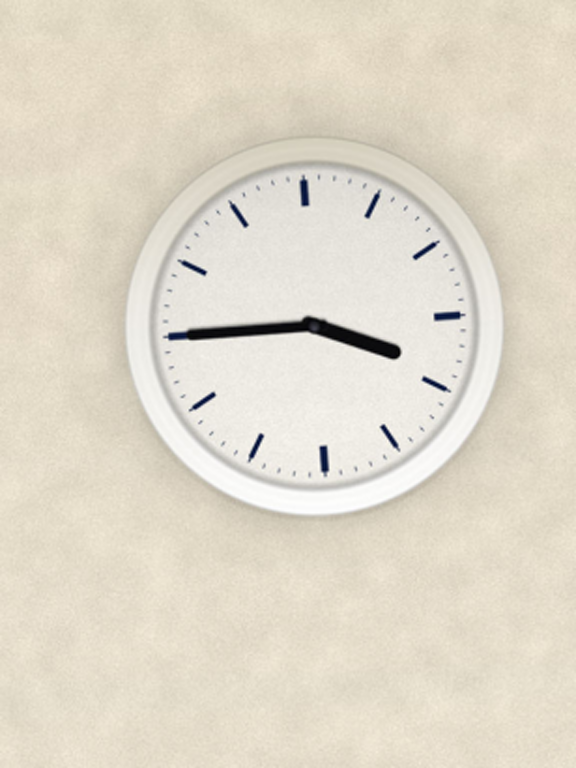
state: 3:45
